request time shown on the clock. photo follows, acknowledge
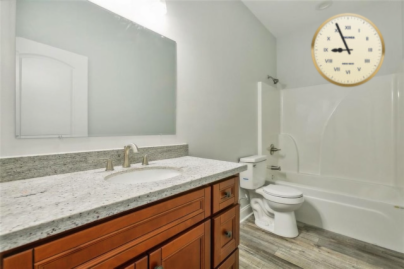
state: 8:56
